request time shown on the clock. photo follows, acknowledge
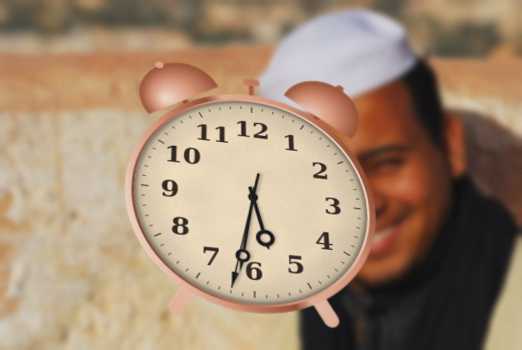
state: 5:31:32
